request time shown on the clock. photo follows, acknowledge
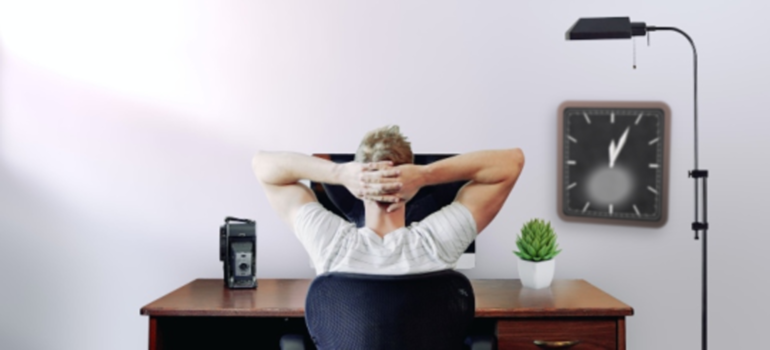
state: 12:04
